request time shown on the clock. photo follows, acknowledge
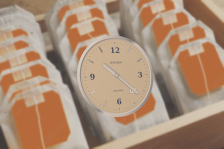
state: 10:22
